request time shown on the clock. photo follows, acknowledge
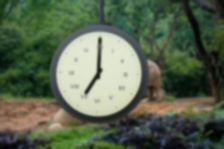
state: 7:00
